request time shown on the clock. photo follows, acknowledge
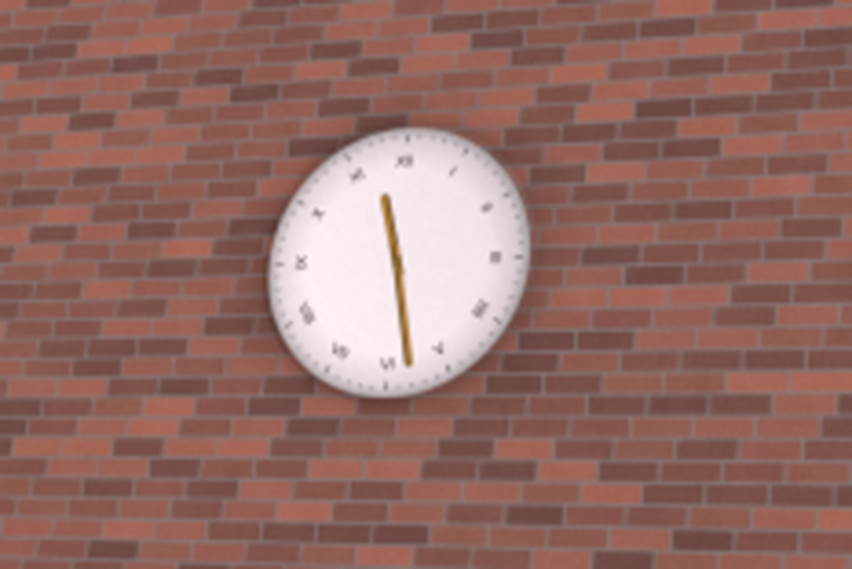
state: 11:28
